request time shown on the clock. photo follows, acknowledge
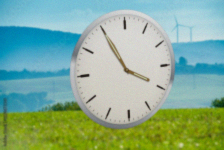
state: 3:55
